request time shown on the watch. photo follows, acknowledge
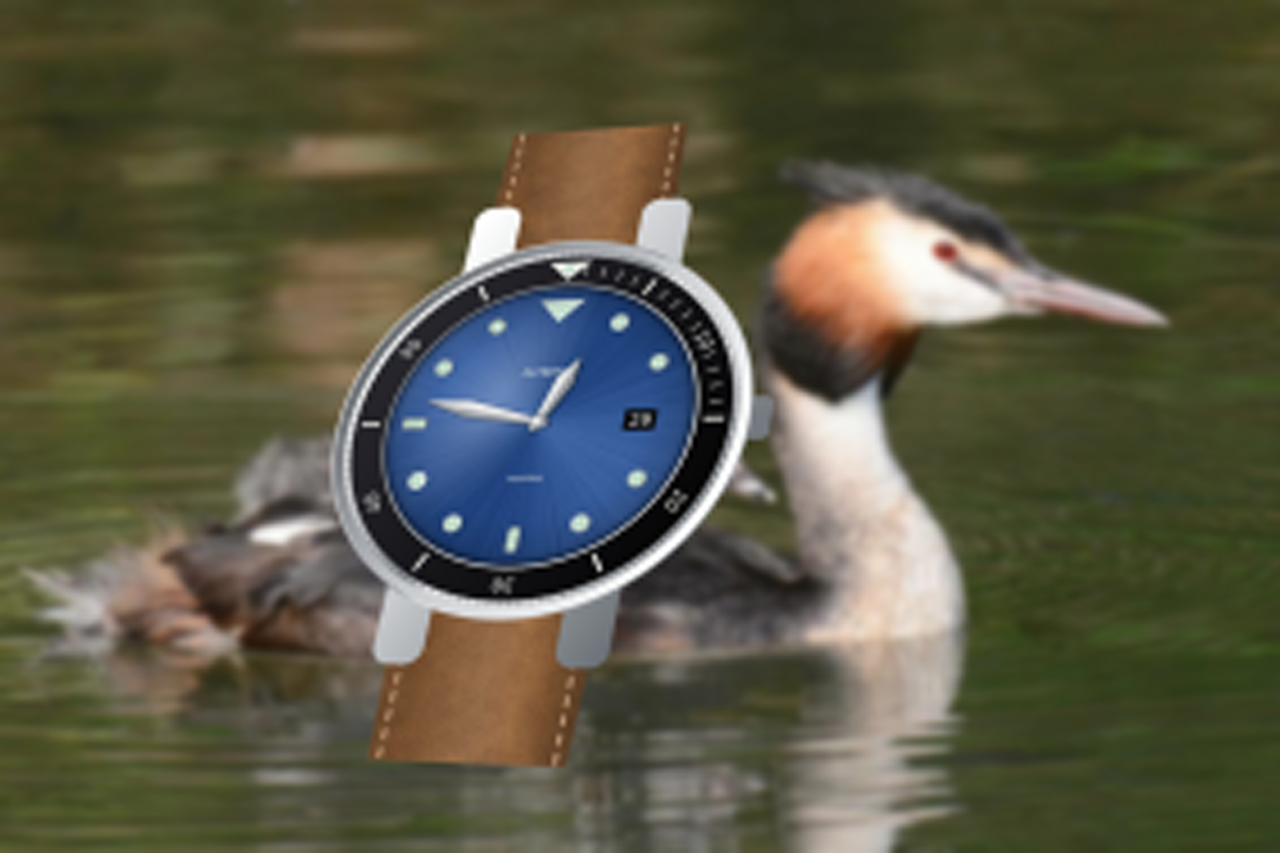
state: 12:47
